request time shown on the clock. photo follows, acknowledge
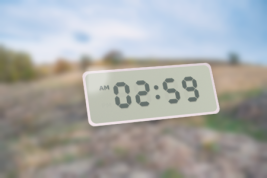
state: 2:59
